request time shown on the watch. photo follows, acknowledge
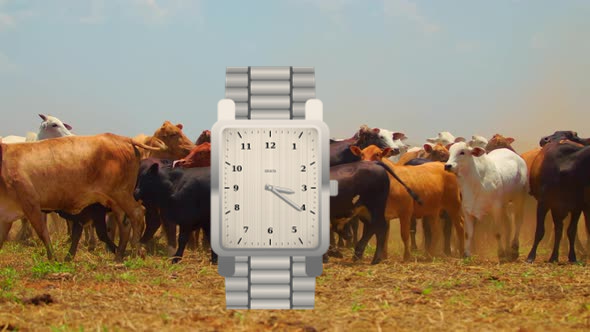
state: 3:21
